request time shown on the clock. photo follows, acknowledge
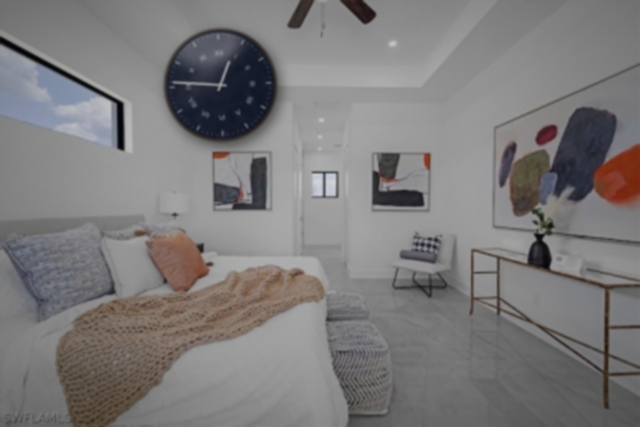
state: 12:46
